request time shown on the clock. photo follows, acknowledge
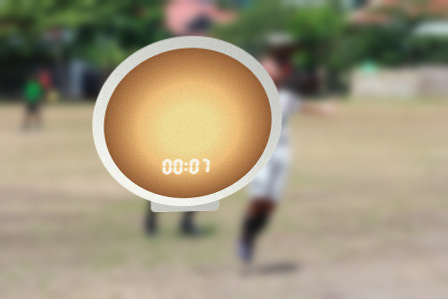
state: 0:07
